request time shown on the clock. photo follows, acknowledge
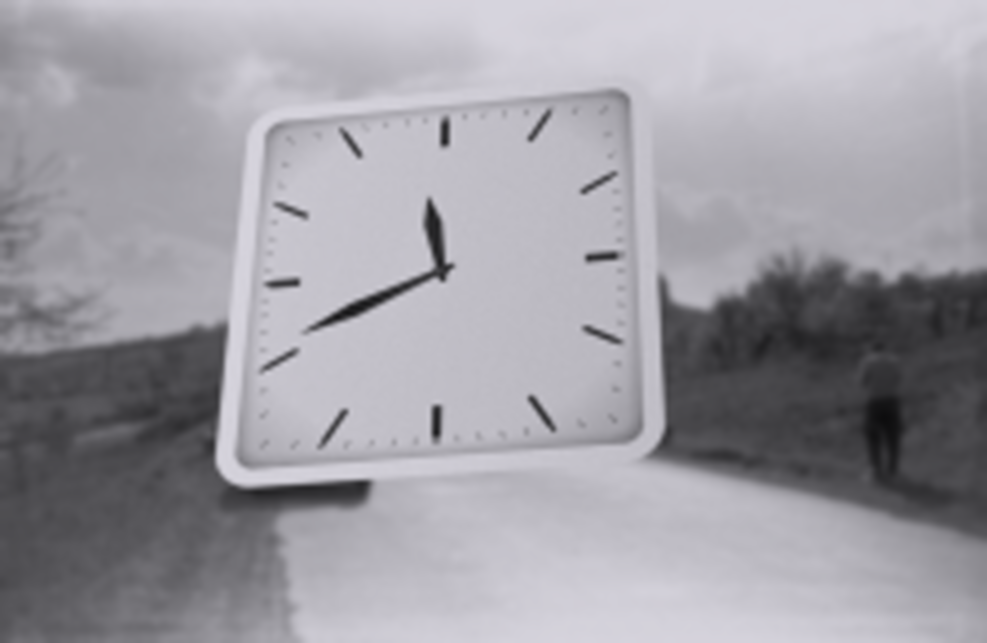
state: 11:41
